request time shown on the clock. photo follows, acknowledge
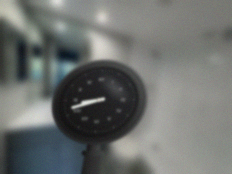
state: 8:42
